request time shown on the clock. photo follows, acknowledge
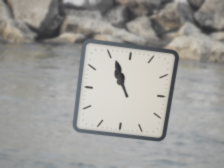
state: 10:56
